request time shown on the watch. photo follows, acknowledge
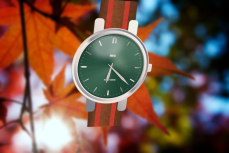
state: 6:22
